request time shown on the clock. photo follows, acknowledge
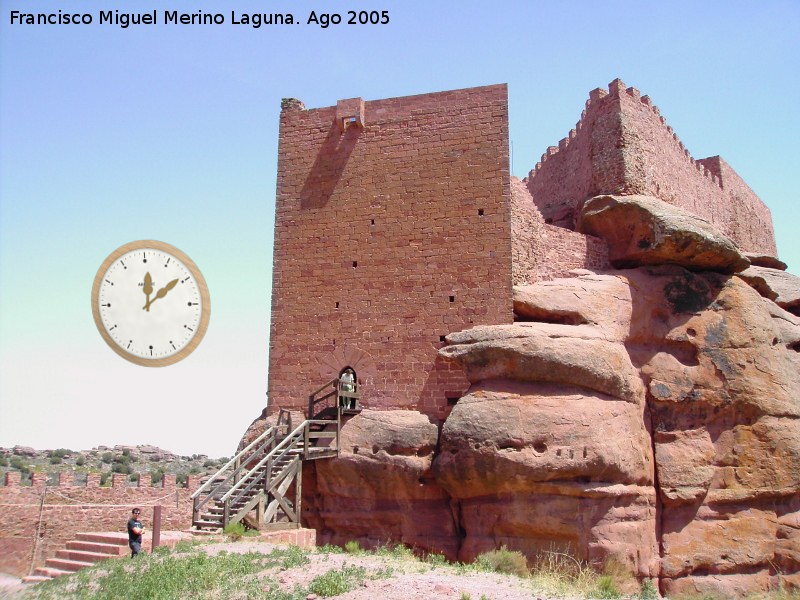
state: 12:09
